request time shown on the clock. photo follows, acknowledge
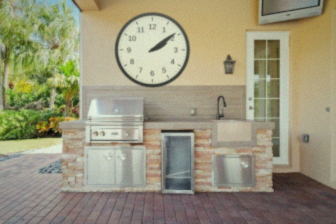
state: 2:09
